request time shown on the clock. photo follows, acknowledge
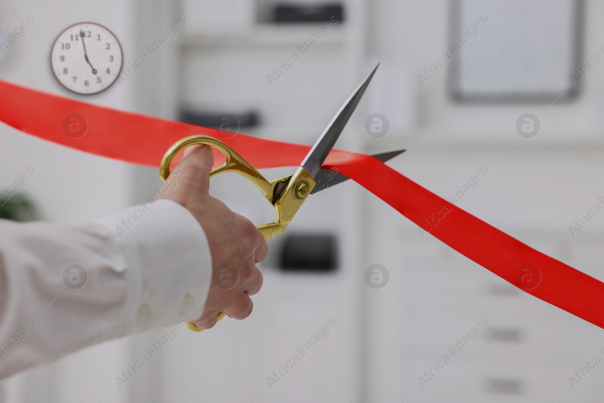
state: 4:58
